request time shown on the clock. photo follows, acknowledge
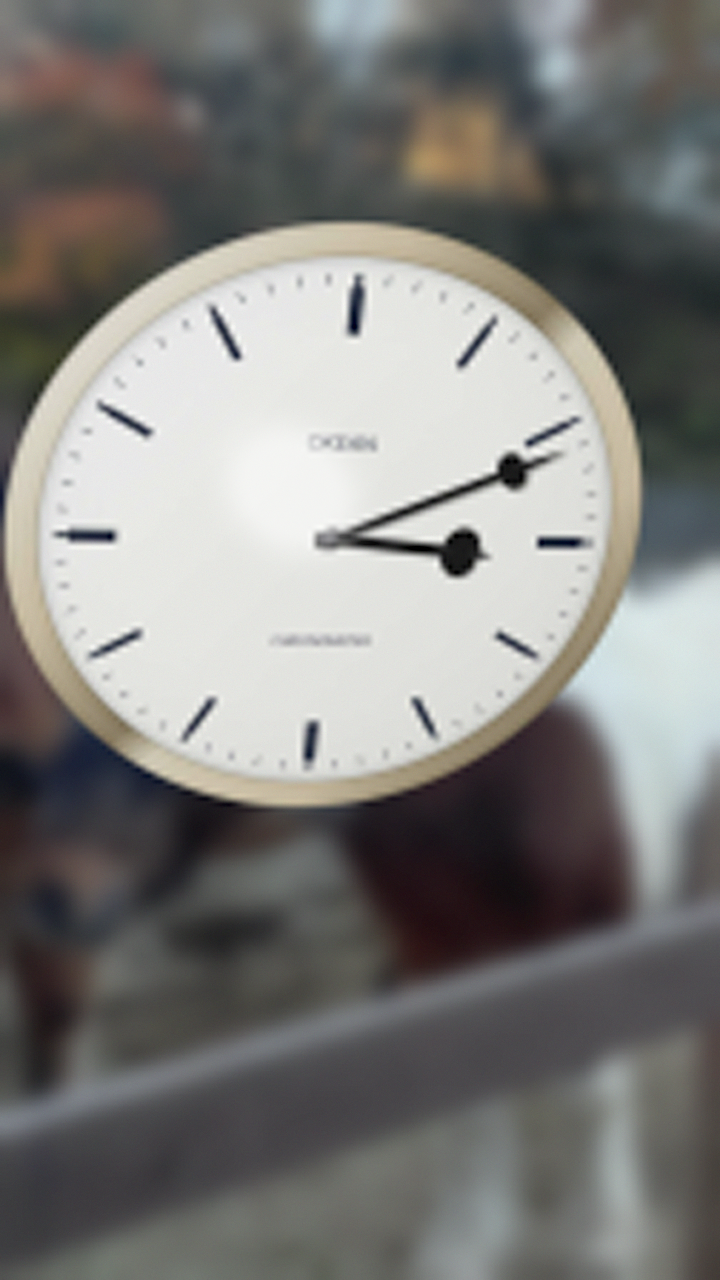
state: 3:11
